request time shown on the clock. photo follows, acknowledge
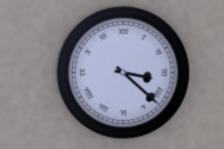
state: 3:22
